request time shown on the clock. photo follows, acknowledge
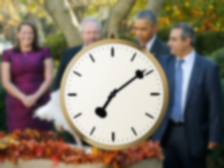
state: 7:09
